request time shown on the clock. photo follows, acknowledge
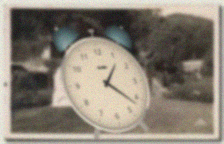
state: 1:22
